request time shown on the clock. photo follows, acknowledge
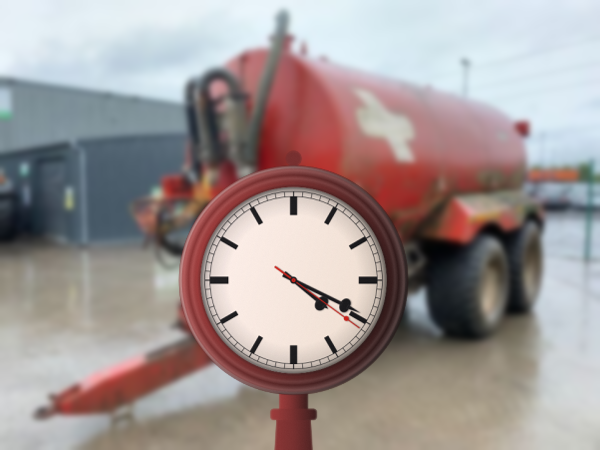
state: 4:19:21
